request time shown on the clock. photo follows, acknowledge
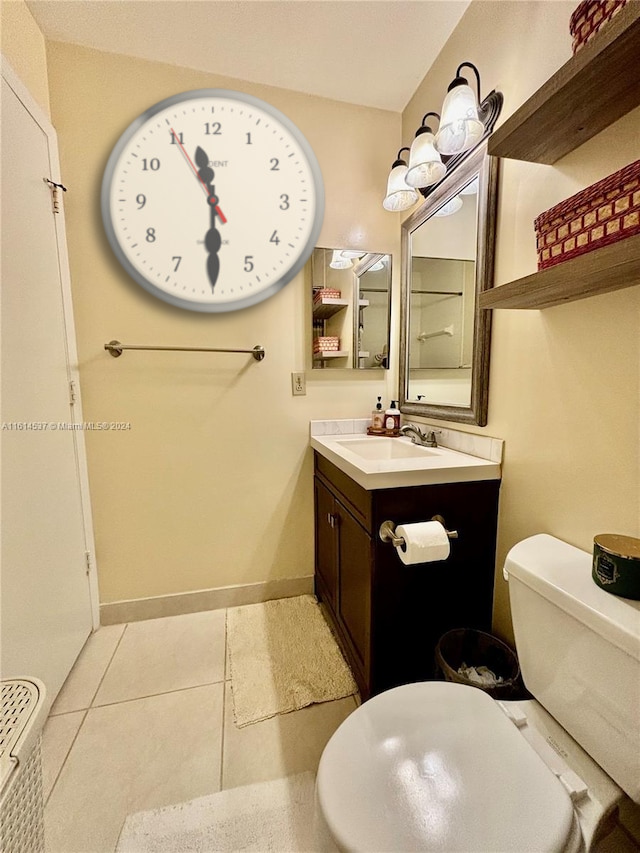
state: 11:29:55
